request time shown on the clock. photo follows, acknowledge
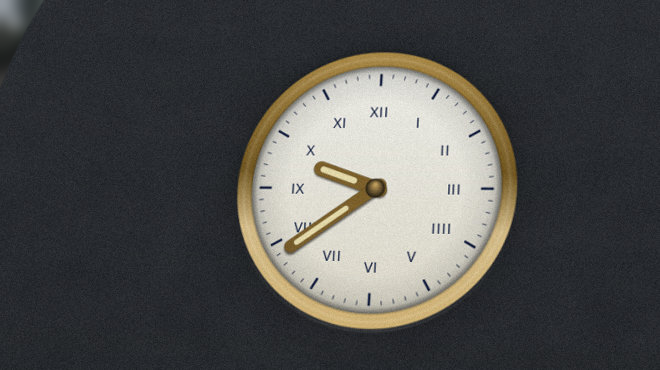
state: 9:39
